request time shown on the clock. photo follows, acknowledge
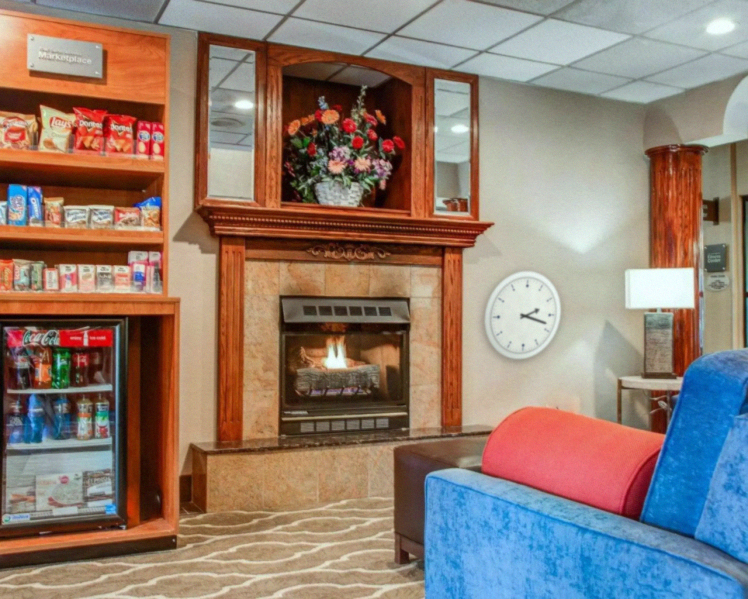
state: 2:18
